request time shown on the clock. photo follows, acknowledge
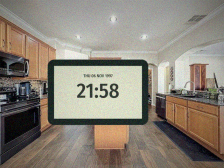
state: 21:58
